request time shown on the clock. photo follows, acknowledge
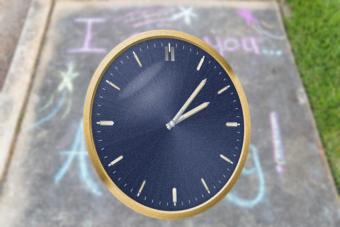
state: 2:07
